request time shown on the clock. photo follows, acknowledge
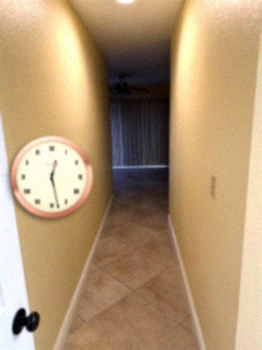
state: 12:28
